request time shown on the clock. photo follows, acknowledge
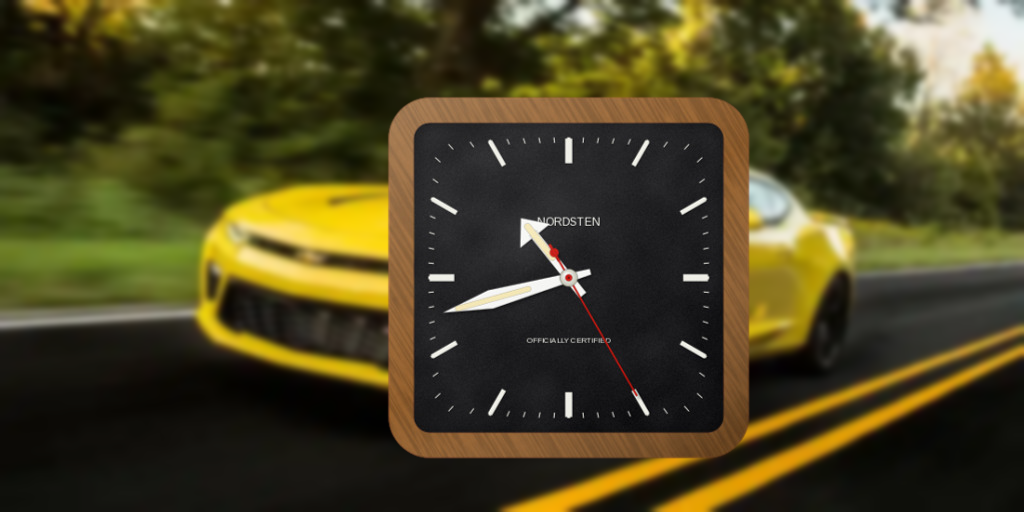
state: 10:42:25
